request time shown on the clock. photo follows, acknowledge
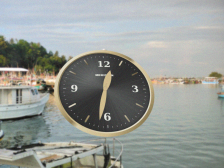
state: 12:32
